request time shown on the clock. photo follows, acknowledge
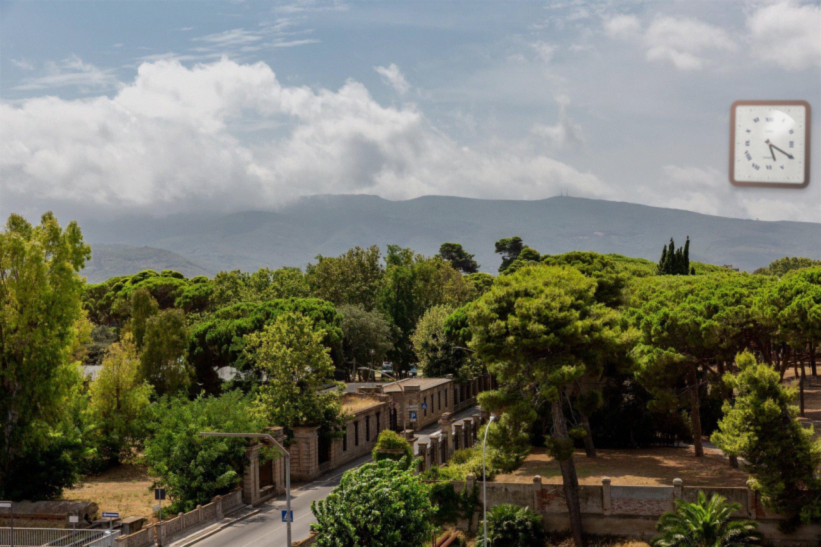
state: 5:20
